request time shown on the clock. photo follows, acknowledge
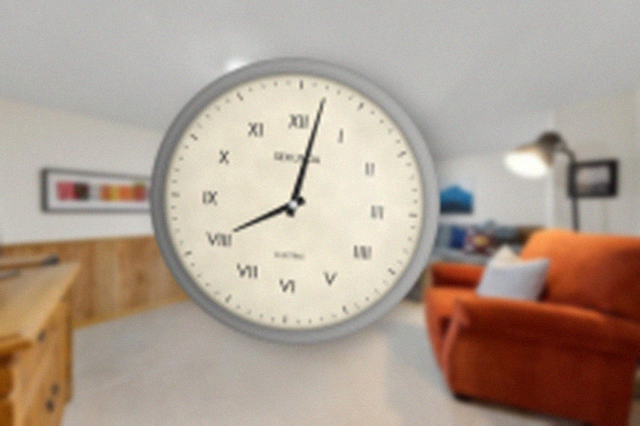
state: 8:02
